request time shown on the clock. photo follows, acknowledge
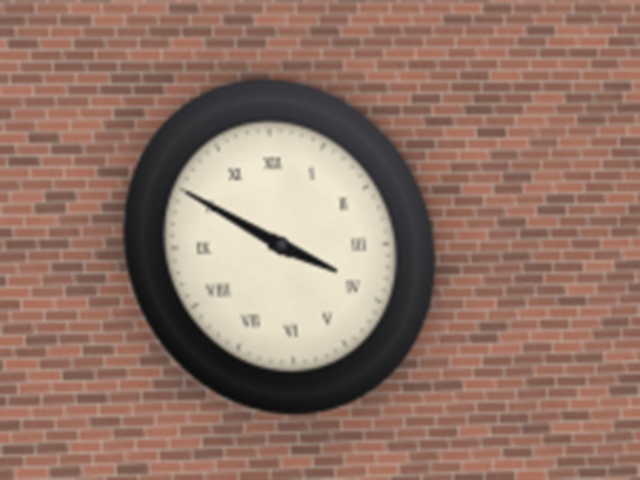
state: 3:50
